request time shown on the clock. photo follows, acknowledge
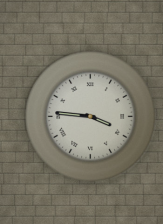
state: 3:46
